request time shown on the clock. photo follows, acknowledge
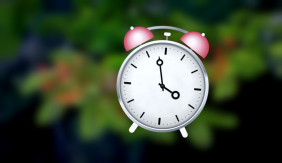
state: 3:58
